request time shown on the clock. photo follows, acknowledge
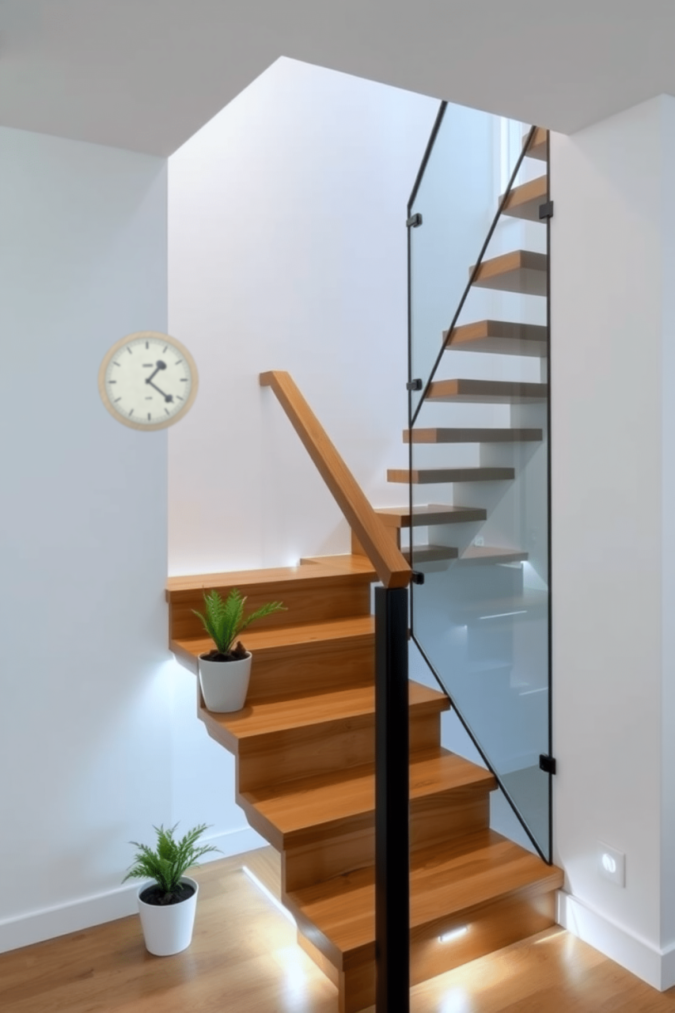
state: 1:22
